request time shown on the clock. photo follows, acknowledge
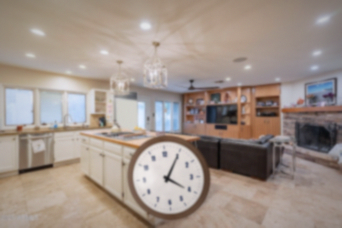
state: 4:05
